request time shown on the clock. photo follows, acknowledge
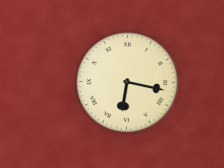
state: 6:17
